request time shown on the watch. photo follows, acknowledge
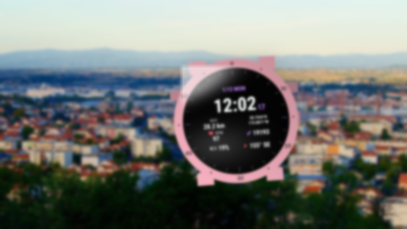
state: 12:02
